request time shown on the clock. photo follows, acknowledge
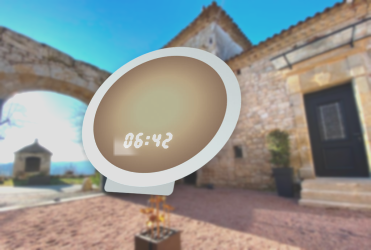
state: 6:42
